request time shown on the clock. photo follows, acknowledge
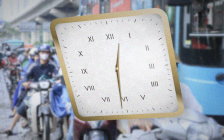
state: 12:31
